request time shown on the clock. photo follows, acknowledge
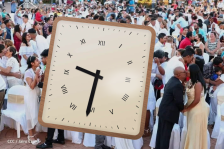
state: 9:31
